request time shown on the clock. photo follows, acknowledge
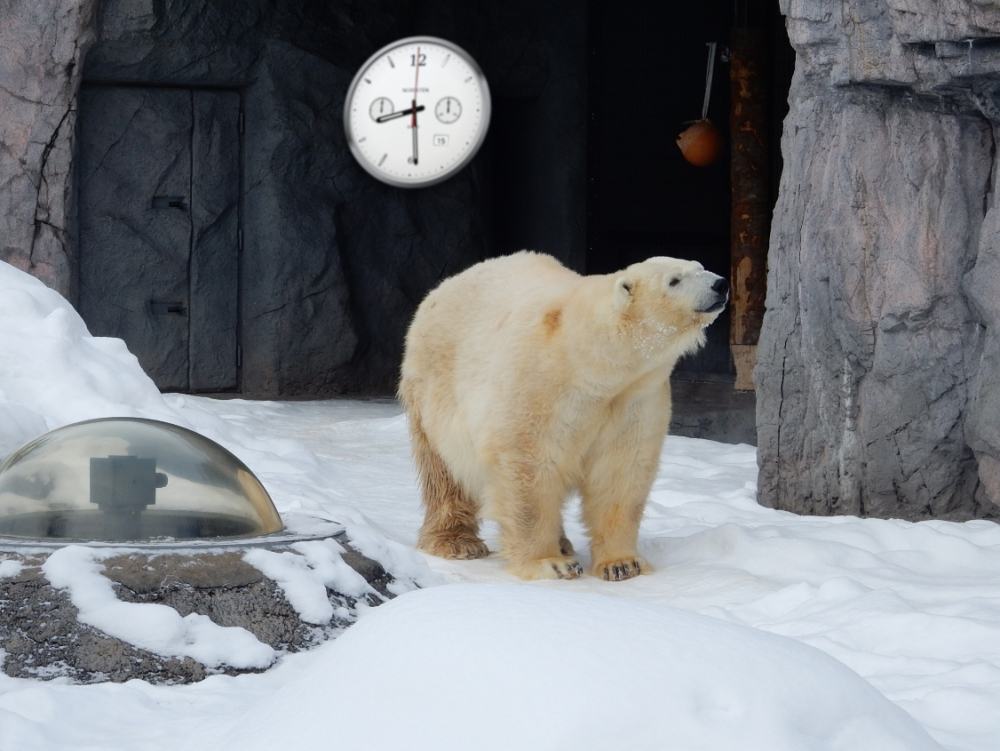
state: 8:29
